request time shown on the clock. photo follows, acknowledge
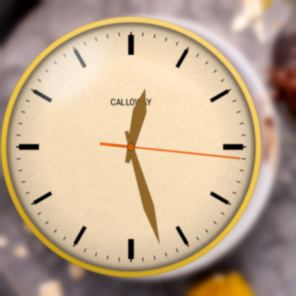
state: 12:27:16
